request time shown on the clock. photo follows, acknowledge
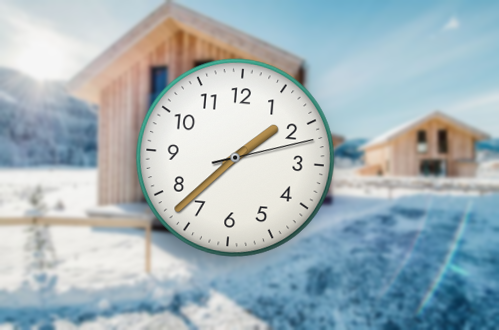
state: 1:37:12
